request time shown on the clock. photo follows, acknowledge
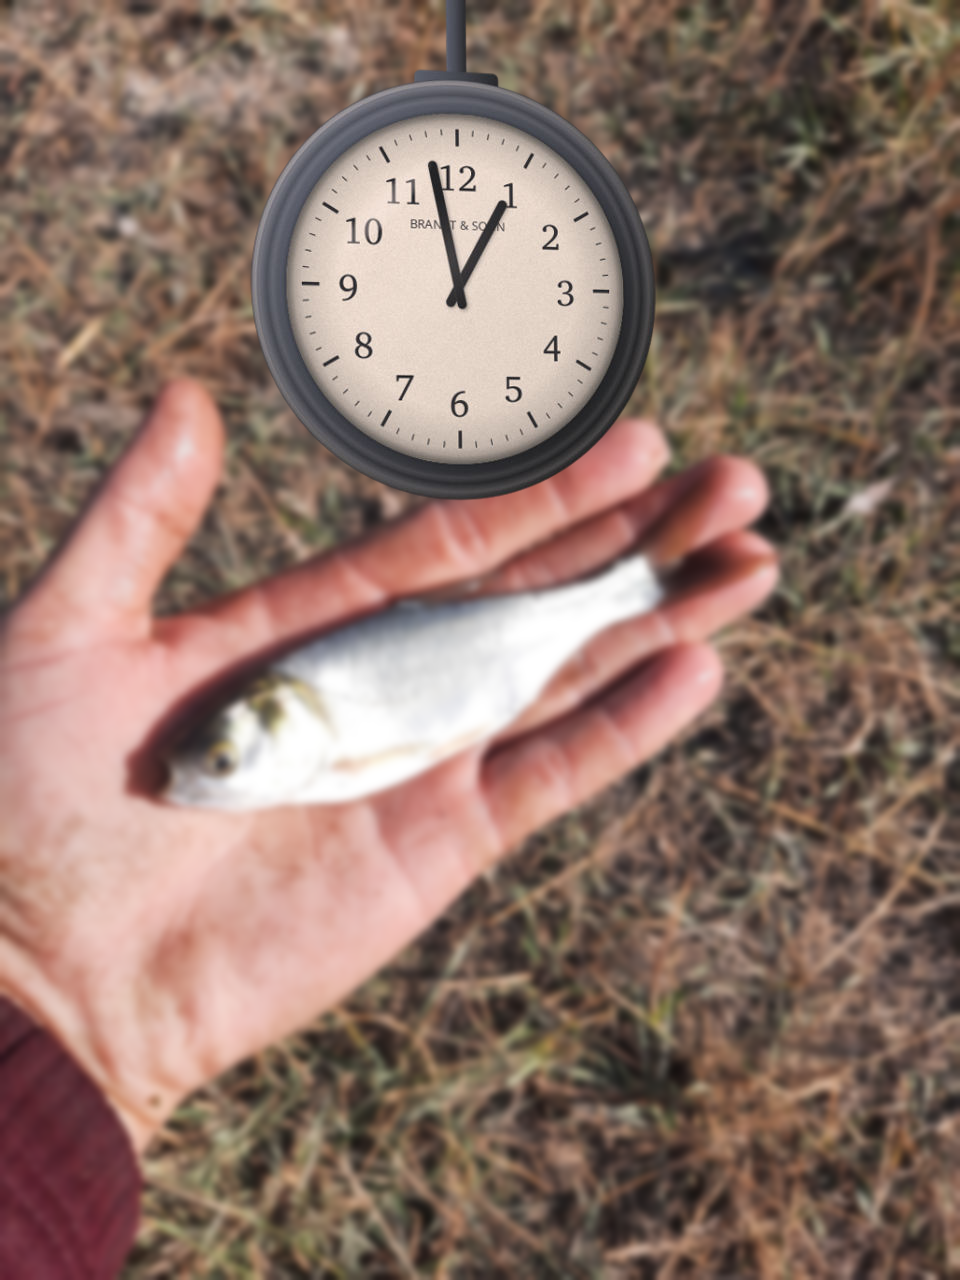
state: 12:58
